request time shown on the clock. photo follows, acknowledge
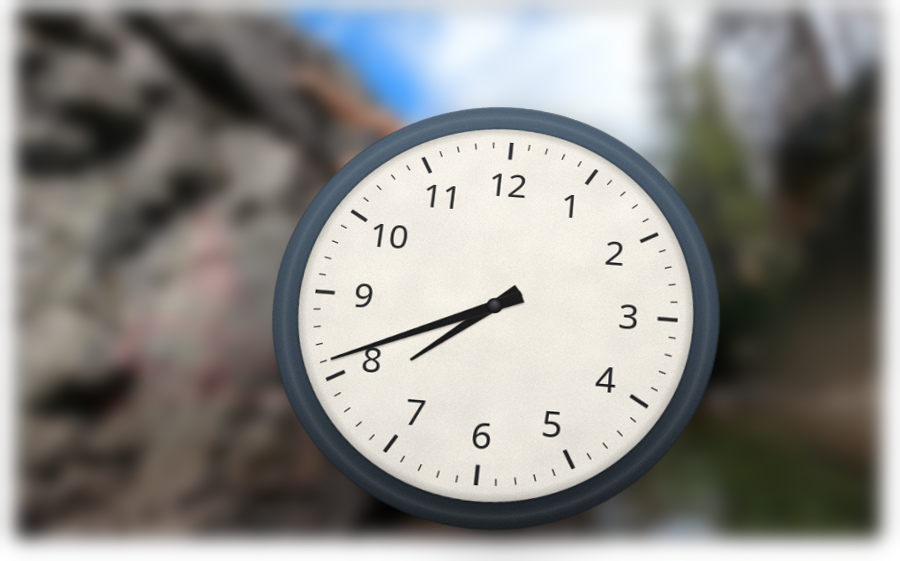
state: 7:41
